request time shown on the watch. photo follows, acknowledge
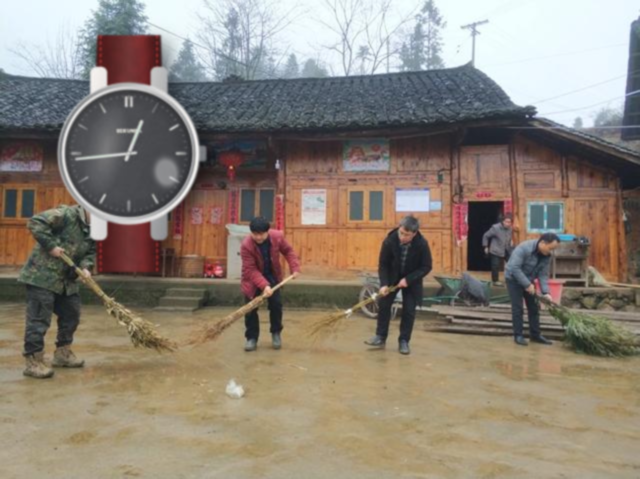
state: 12:44
